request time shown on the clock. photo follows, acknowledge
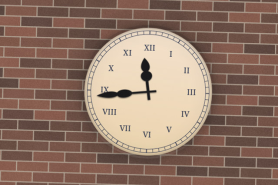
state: 11:44
